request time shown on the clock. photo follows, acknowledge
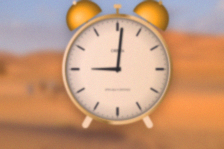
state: 9:01
